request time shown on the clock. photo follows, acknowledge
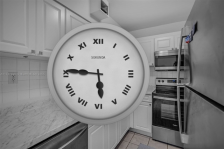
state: 5:46
